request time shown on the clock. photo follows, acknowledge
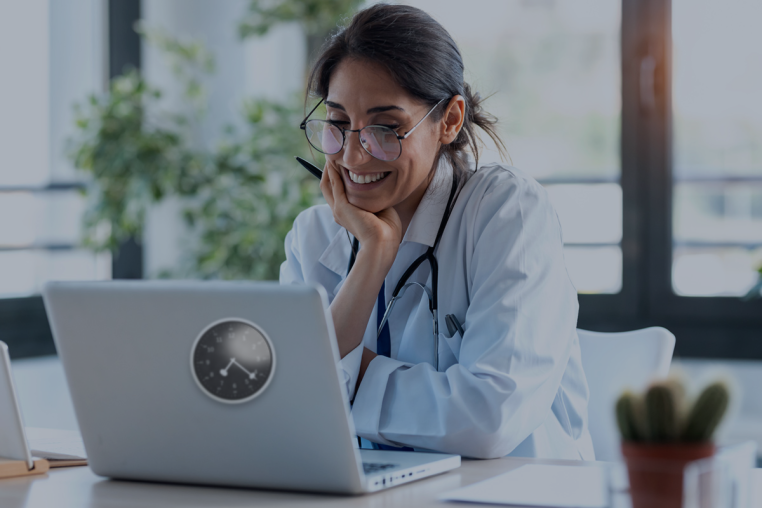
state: 7:22
